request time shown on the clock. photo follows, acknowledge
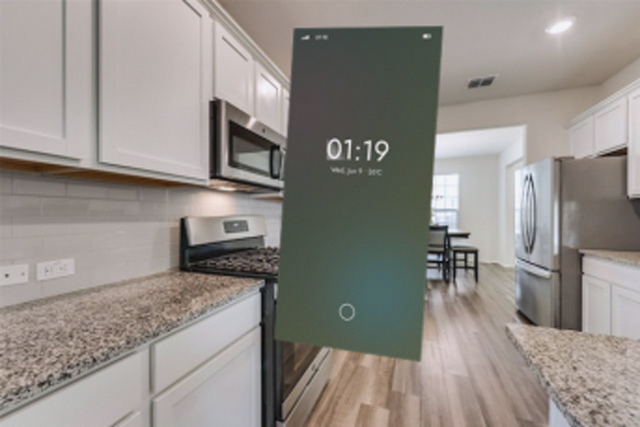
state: 1:19
